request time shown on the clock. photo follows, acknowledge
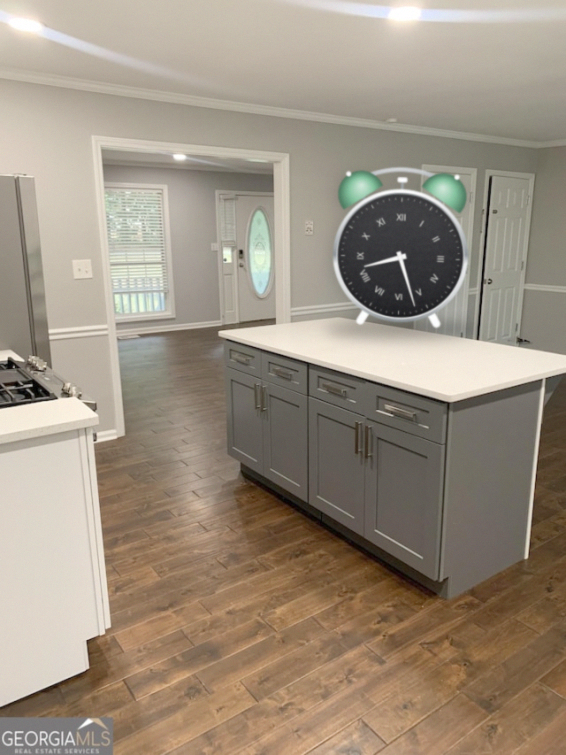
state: 8:27
